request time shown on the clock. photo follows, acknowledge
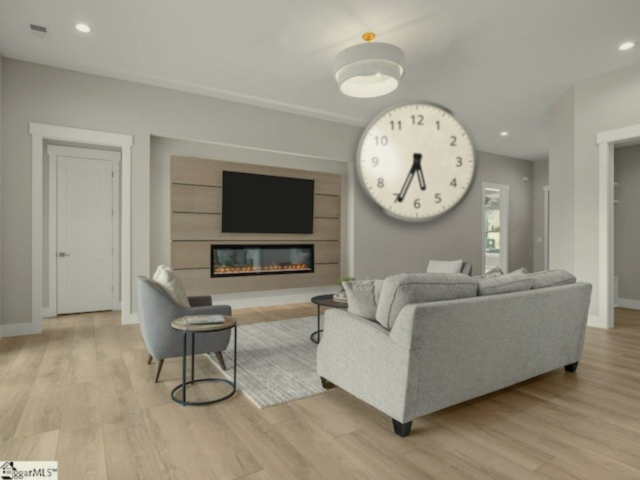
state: 5:34
